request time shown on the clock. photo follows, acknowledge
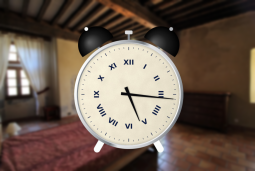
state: 5:16
